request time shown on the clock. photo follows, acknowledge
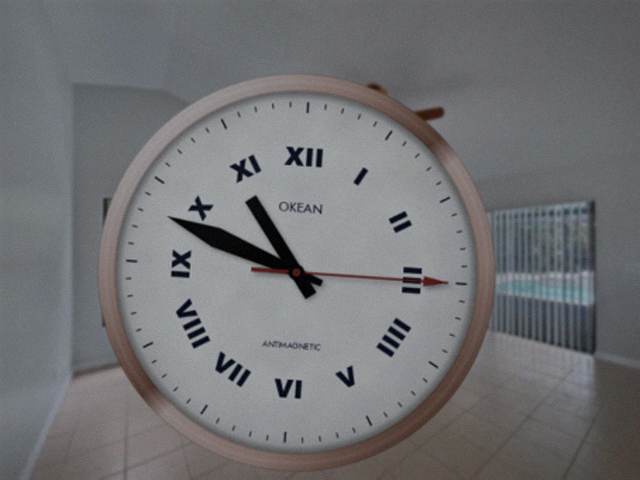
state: 10:48:15
